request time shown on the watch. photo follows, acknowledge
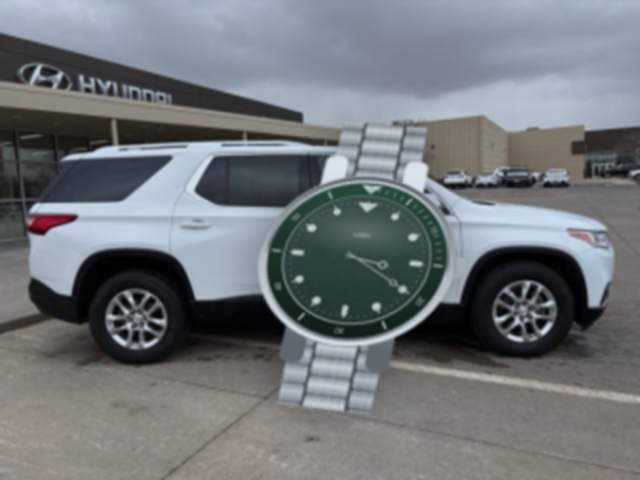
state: 3:20
